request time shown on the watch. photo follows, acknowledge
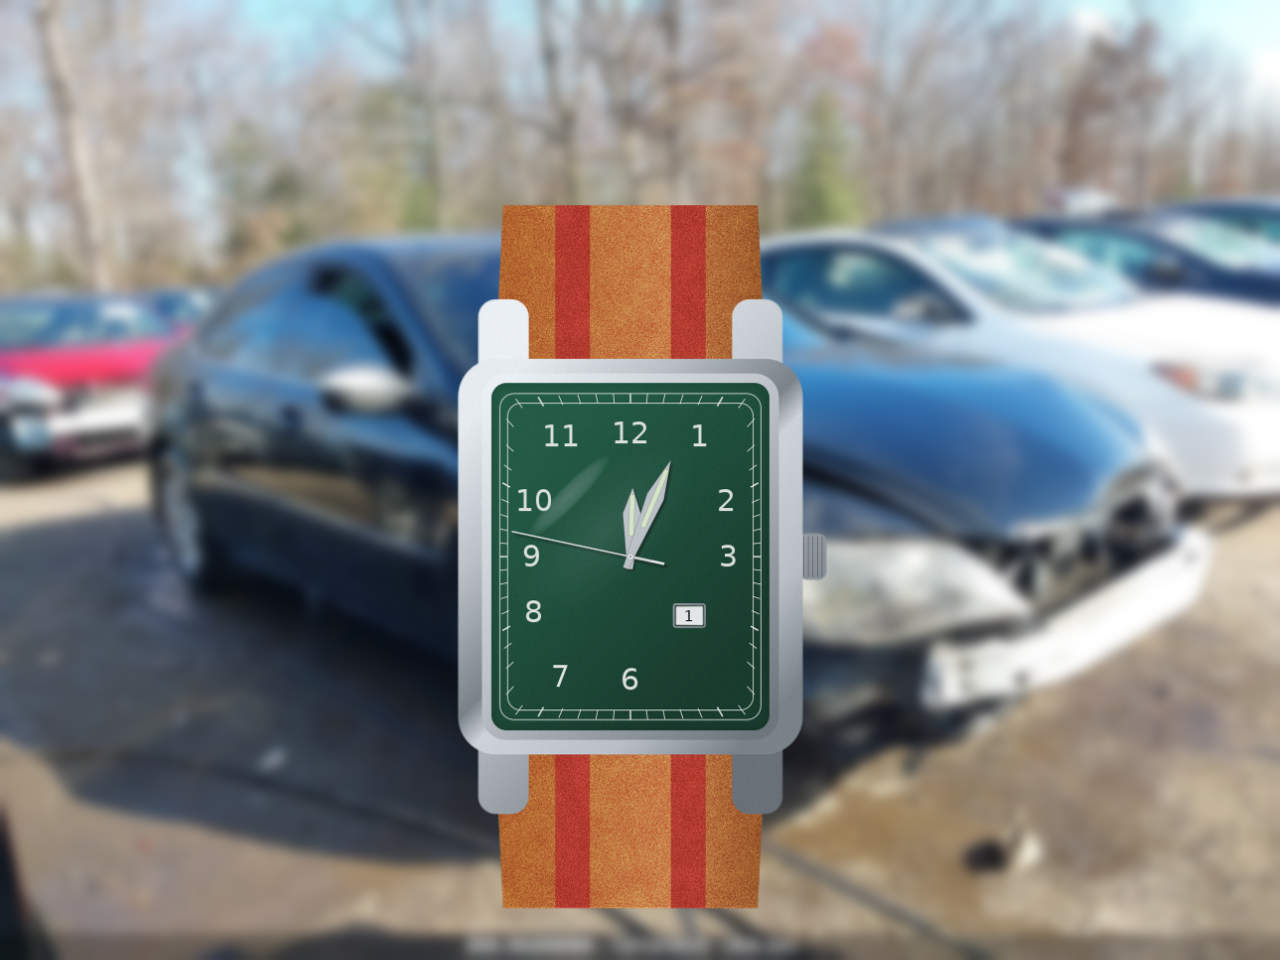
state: 12:03:47
